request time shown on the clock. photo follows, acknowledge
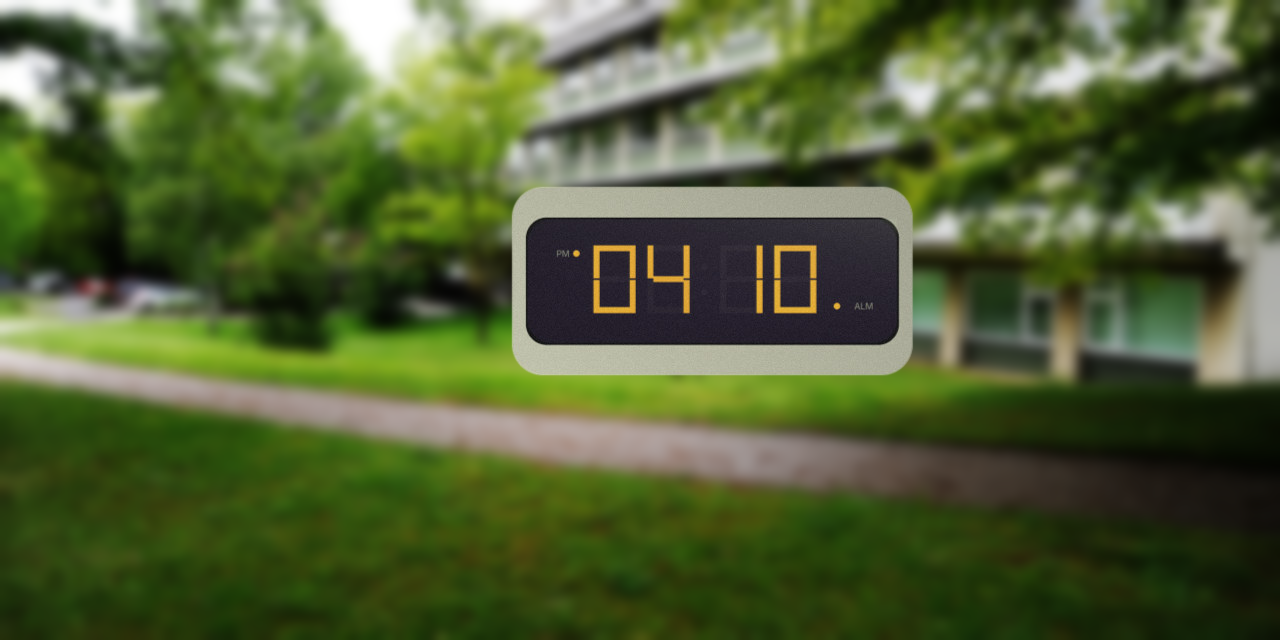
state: 4:10
